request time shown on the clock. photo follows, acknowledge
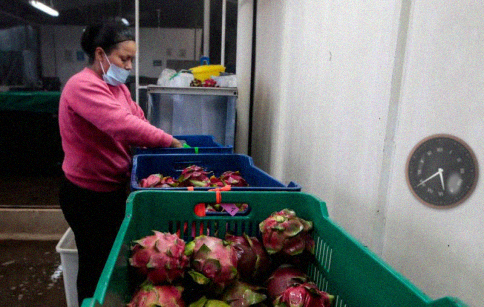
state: 5:40
